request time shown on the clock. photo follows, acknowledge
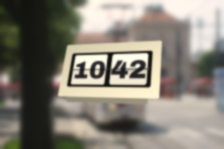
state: 10:42
